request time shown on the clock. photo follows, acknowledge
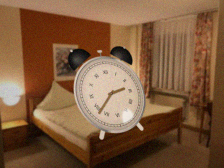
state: 2:38
